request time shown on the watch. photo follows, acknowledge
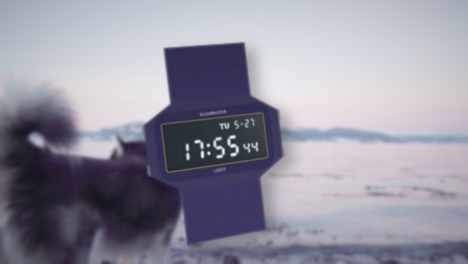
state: 17:55:44
